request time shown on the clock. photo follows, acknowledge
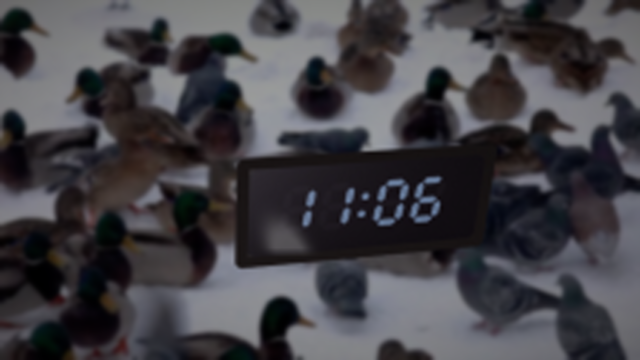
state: 11:06
